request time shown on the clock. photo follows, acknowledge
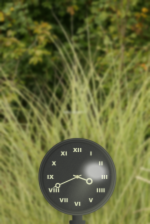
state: 3:41
